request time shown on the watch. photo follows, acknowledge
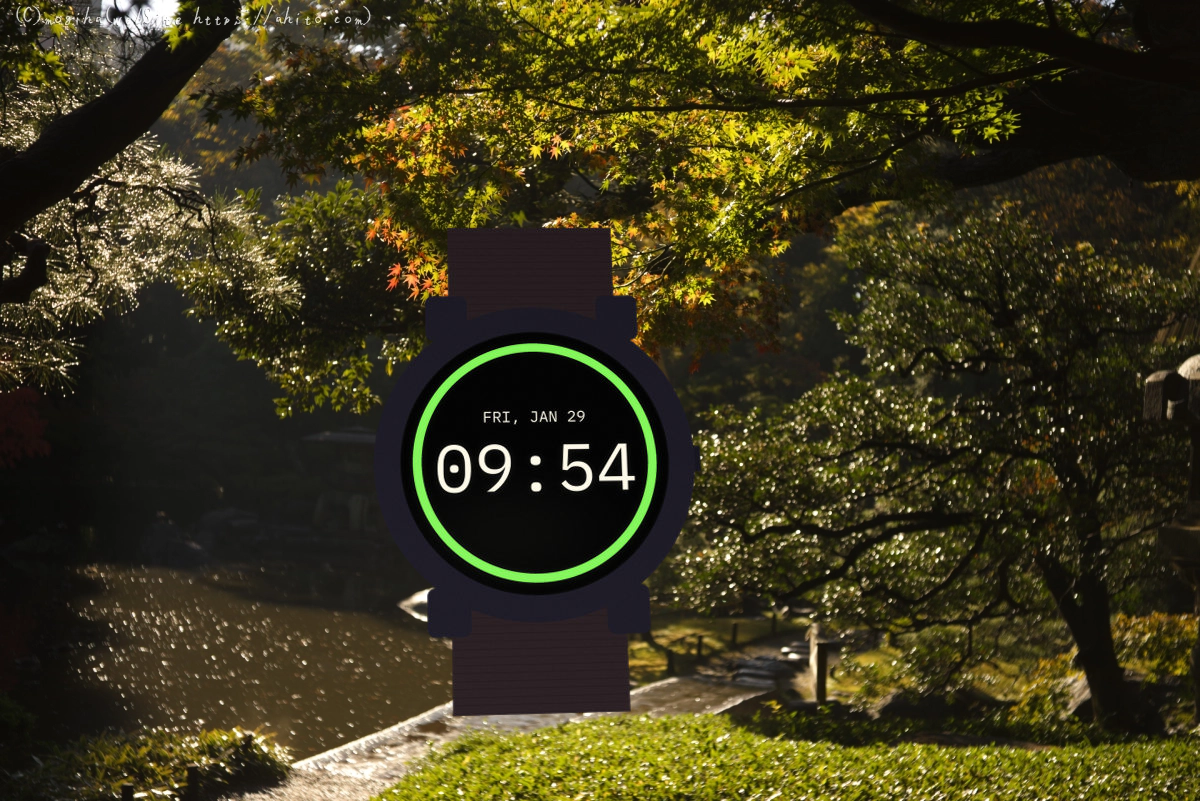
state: 9:54
